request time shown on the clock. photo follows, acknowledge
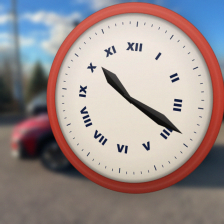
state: 10:19
